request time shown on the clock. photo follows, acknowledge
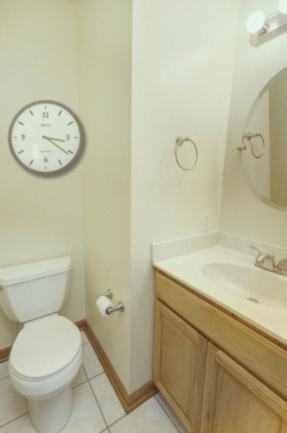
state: 3:21
